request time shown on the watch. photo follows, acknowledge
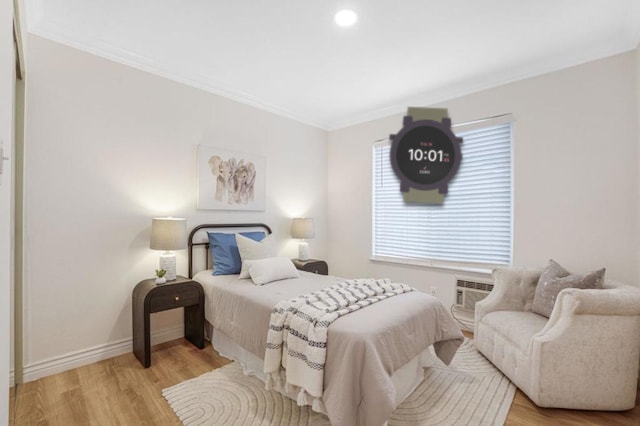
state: 10:01
